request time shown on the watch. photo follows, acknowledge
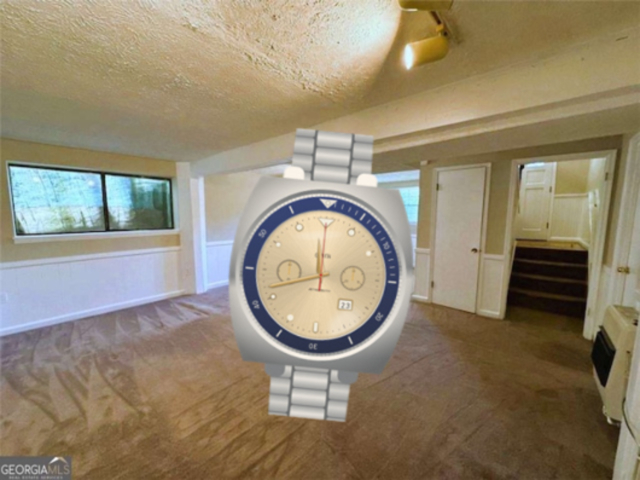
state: 11:42
